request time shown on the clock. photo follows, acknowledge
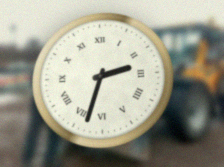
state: 2:33
